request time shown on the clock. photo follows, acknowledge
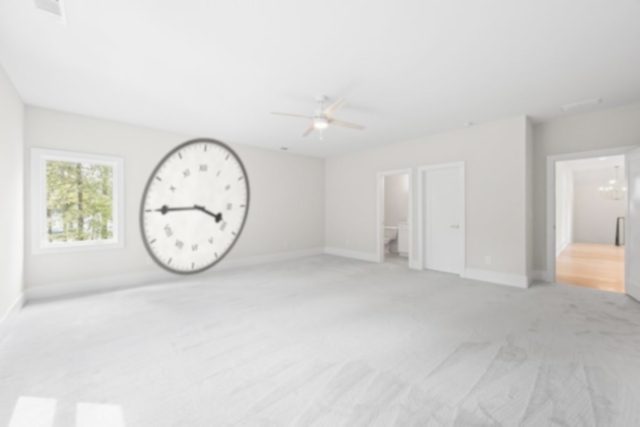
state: 3:45
